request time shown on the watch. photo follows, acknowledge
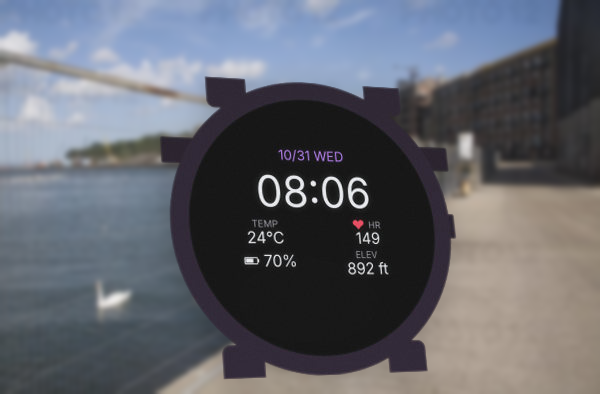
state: 8:06
